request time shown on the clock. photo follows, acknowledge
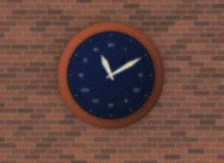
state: 11:10
